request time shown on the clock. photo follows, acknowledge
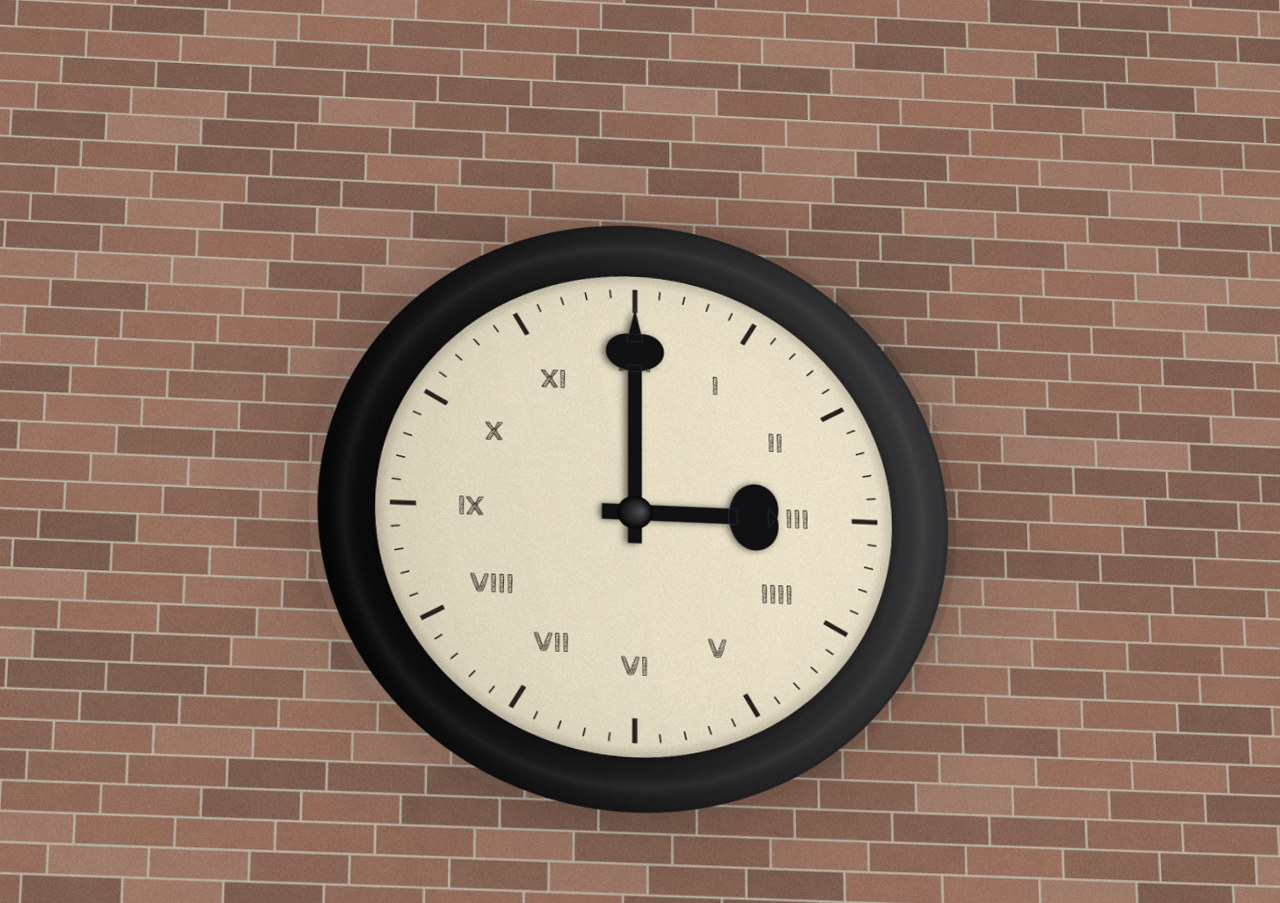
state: 3:00
